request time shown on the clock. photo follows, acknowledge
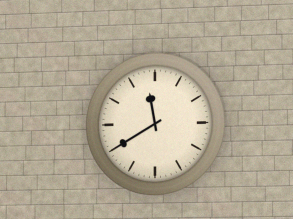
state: 11:40
